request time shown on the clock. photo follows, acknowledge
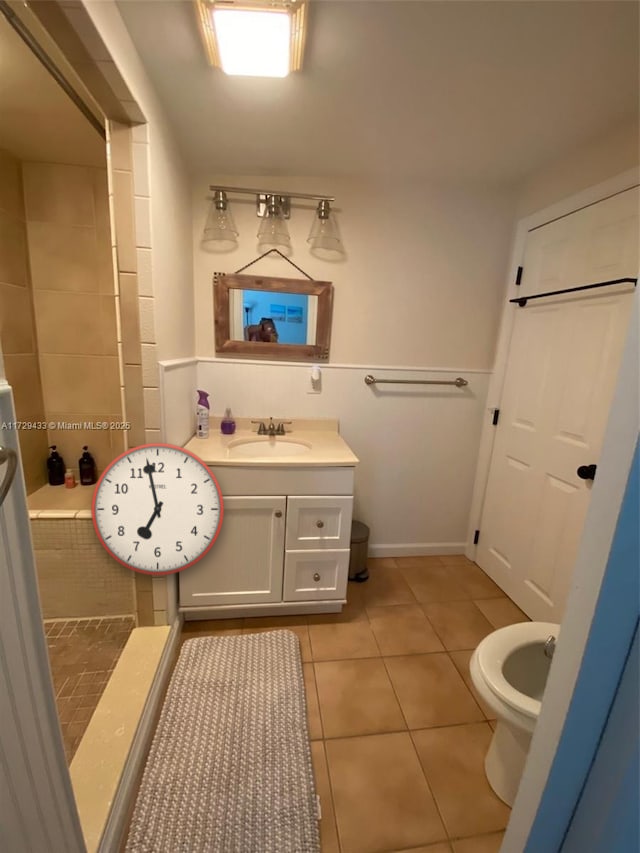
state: 6:58
